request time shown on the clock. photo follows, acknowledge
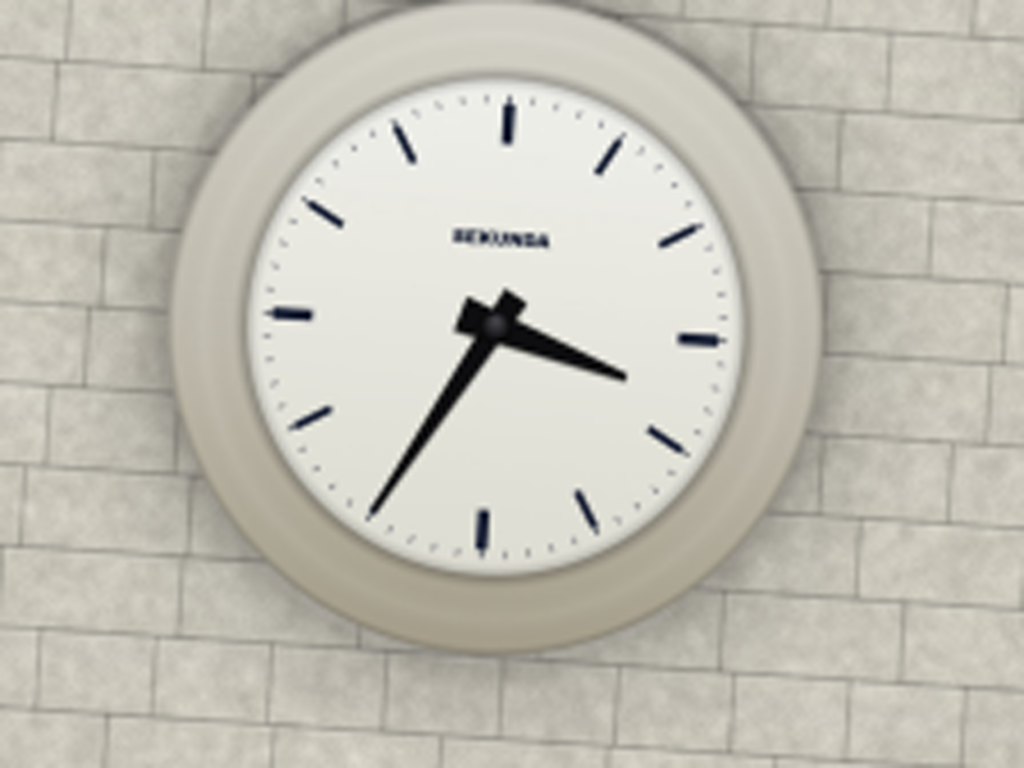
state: 3:35
